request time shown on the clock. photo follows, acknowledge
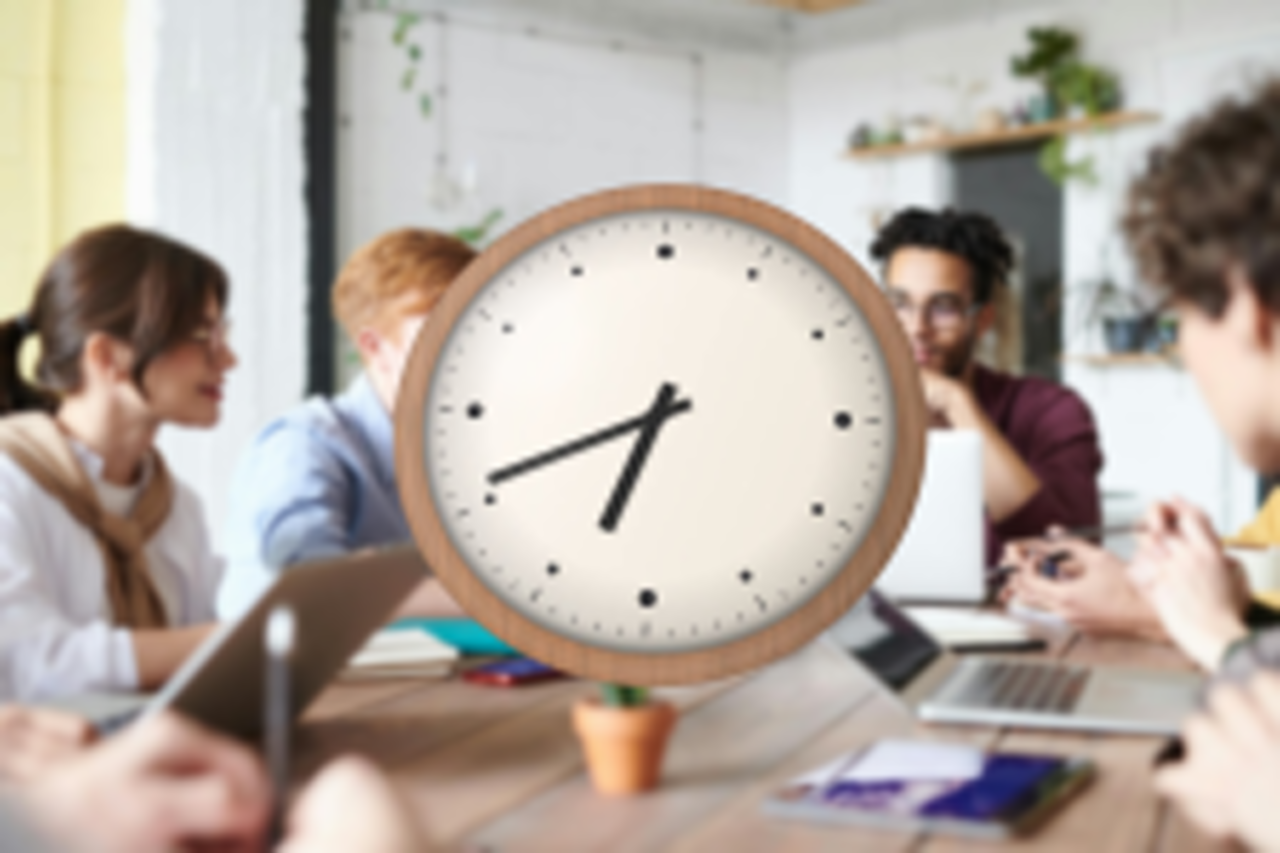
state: 6:41
